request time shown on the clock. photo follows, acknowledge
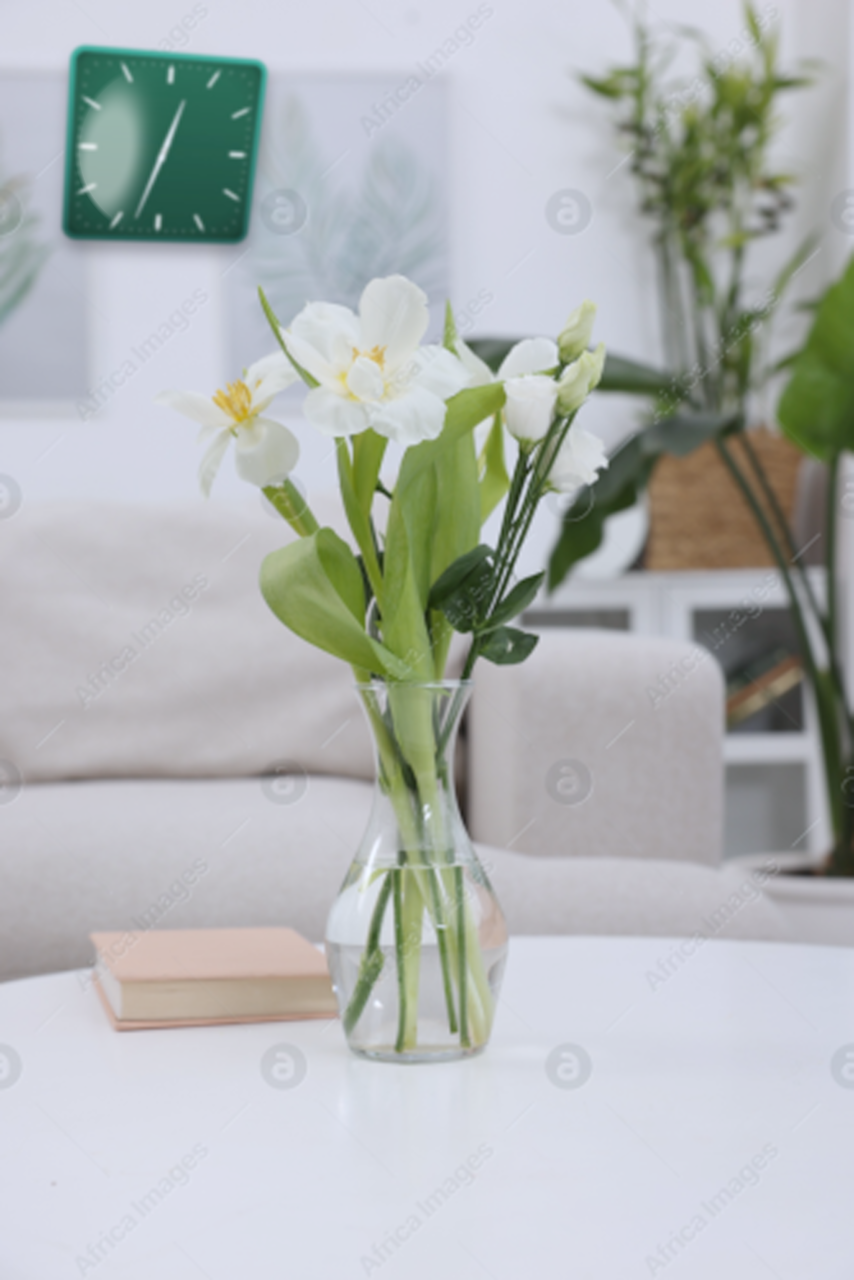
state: 12:33
